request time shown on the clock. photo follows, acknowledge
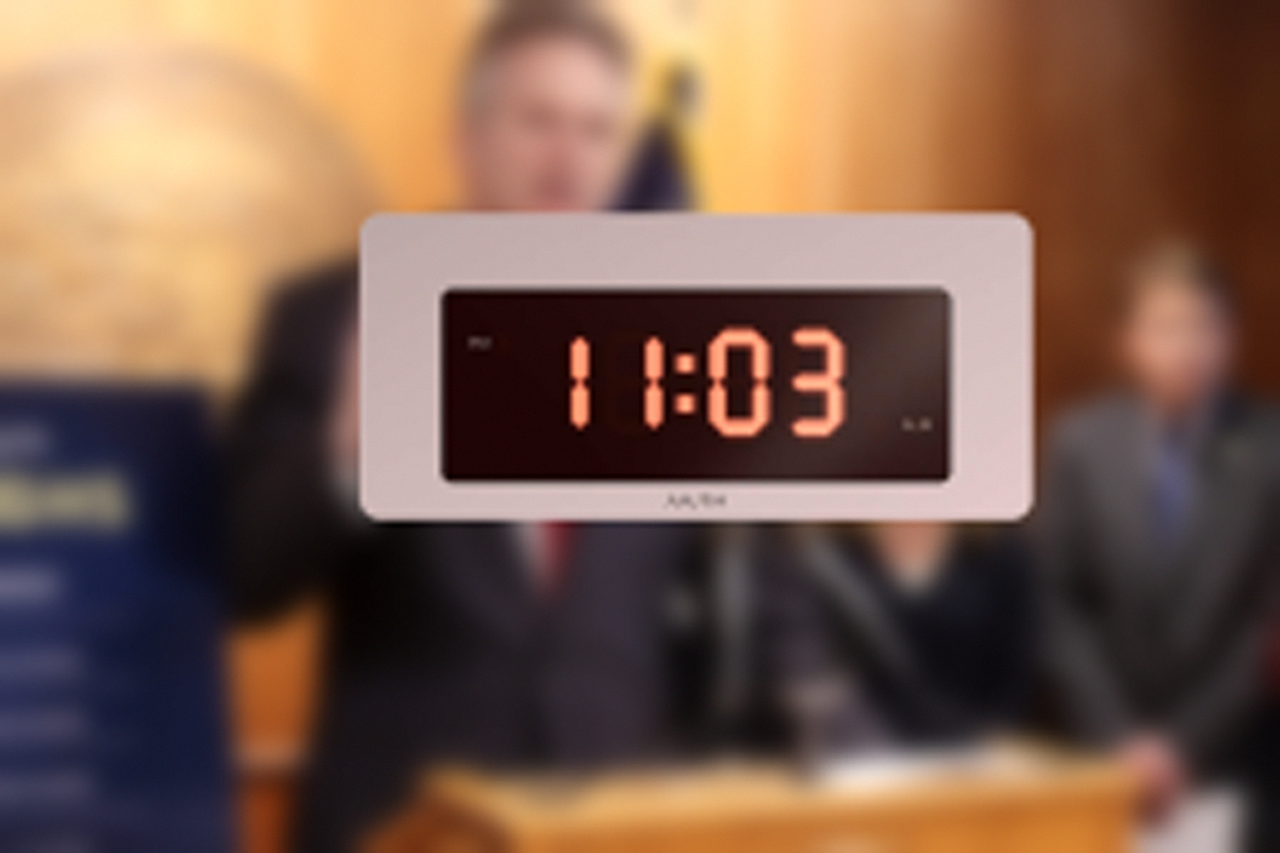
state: 11:03
